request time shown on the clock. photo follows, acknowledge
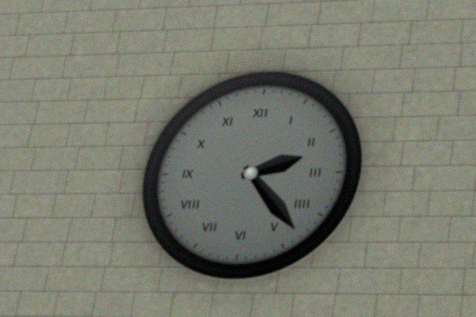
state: 2:23
